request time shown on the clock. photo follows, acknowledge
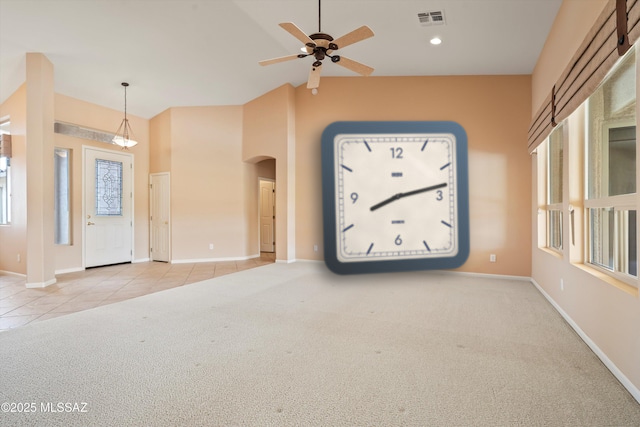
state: 8:13
